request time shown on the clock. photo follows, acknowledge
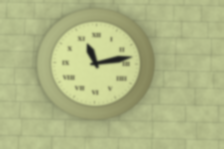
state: 11:13
